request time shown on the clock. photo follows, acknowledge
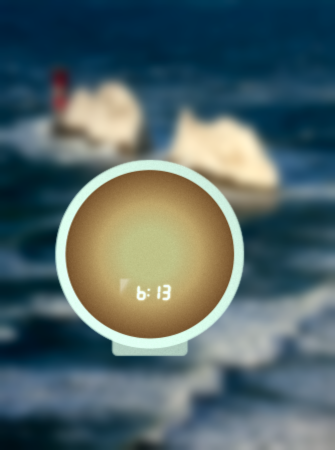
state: 6:13
